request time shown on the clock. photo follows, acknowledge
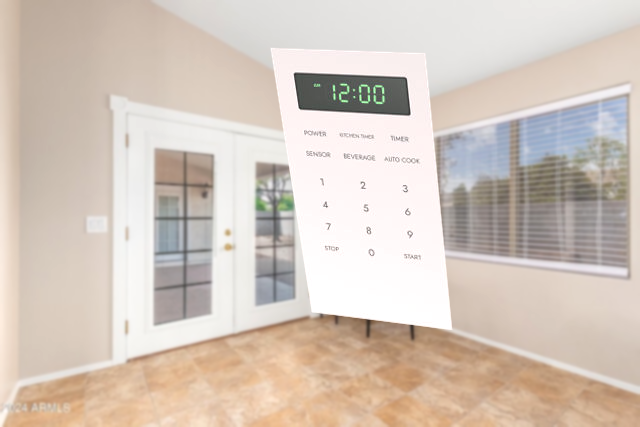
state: 12:00
